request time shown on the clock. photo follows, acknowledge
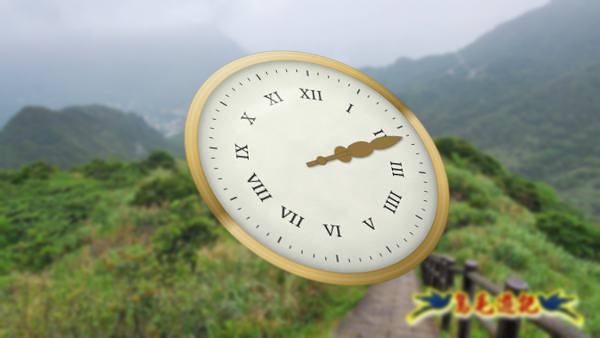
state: 2:11
